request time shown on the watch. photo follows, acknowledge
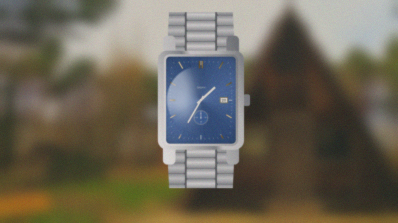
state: 1:35
